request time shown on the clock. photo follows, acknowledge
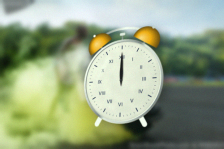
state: 12:00
